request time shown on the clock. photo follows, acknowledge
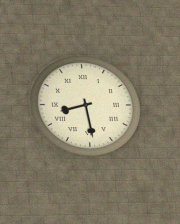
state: 8:29
